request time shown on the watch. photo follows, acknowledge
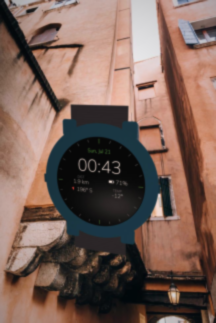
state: 0:43
